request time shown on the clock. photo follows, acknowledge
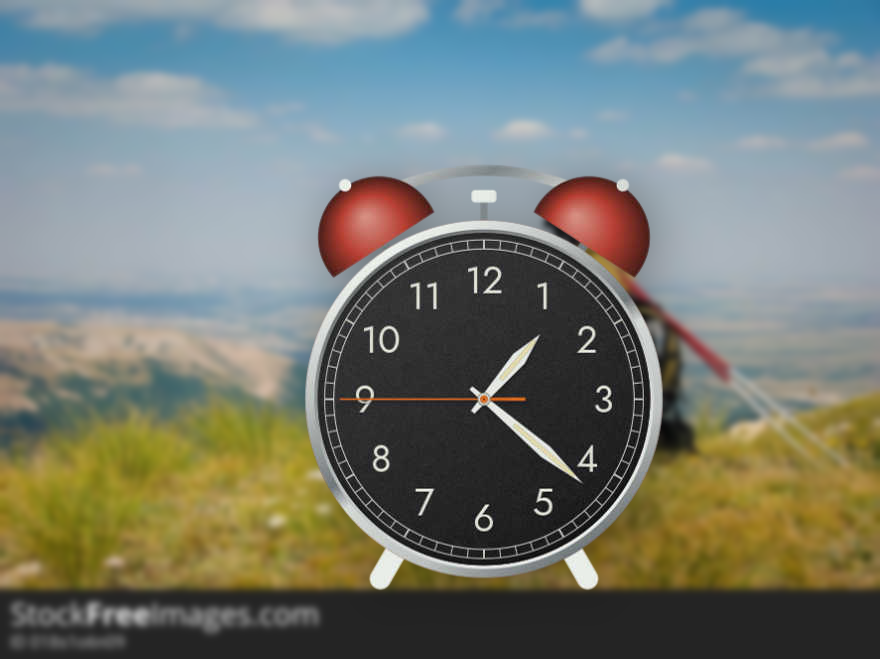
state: 1:21:45
